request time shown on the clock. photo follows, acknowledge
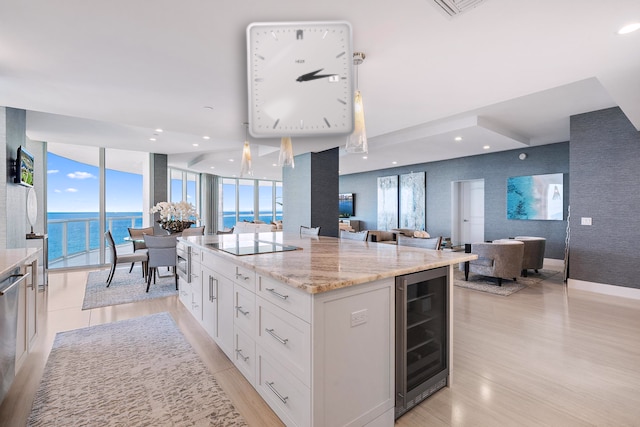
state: 2:14
